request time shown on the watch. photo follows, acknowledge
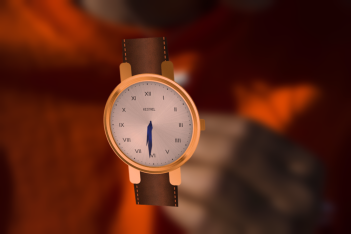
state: 6:31
